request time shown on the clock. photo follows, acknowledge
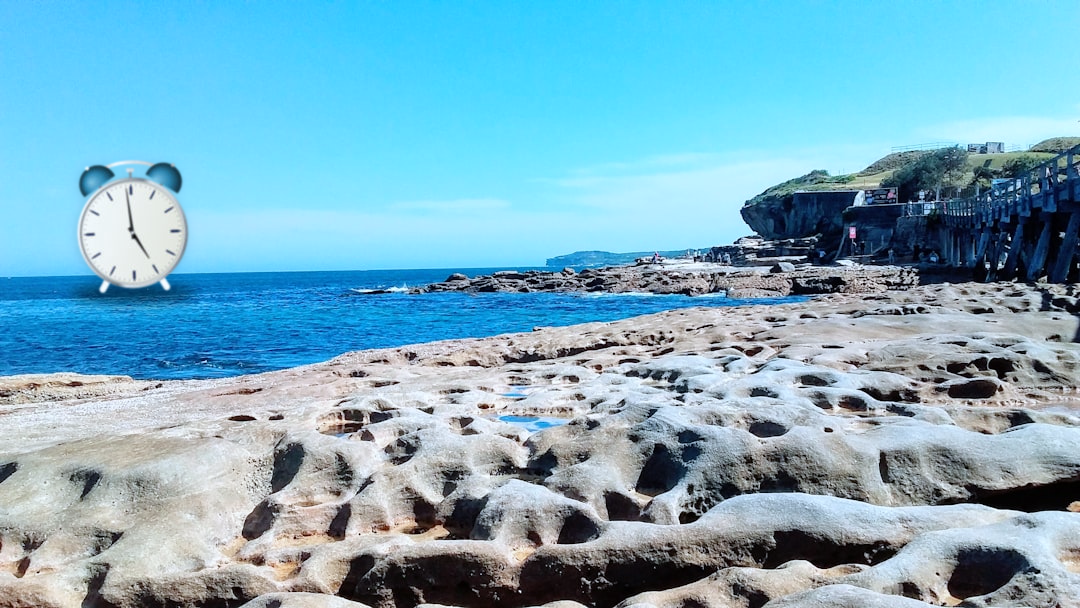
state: 4:59
